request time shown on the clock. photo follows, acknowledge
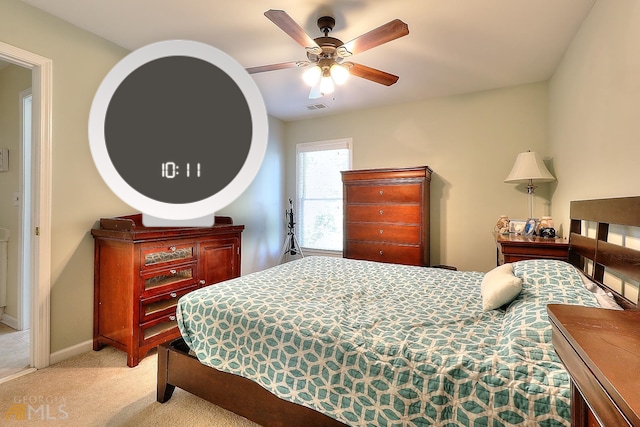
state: 10:11
